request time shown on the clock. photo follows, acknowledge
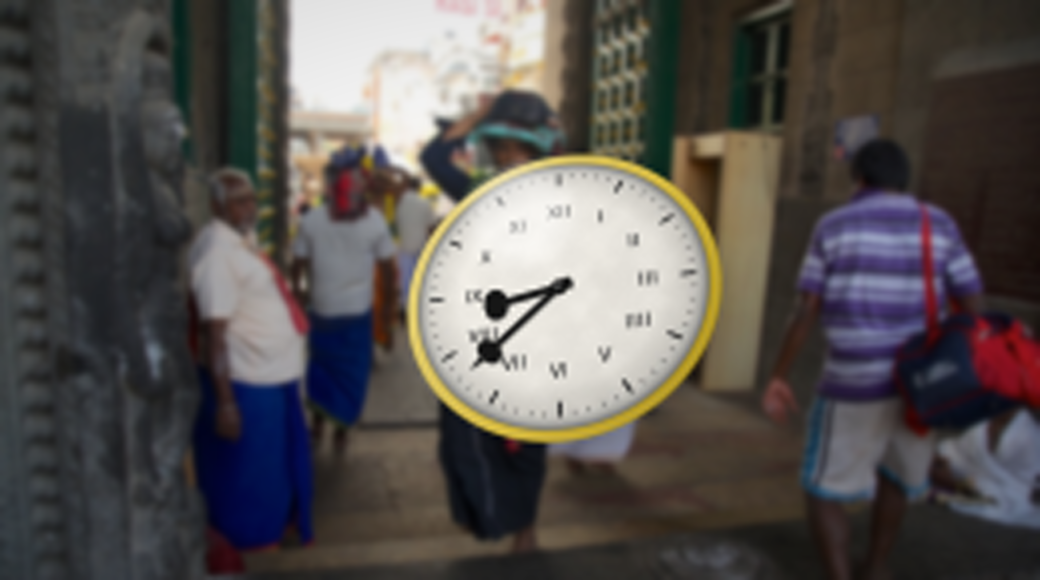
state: 8:38
